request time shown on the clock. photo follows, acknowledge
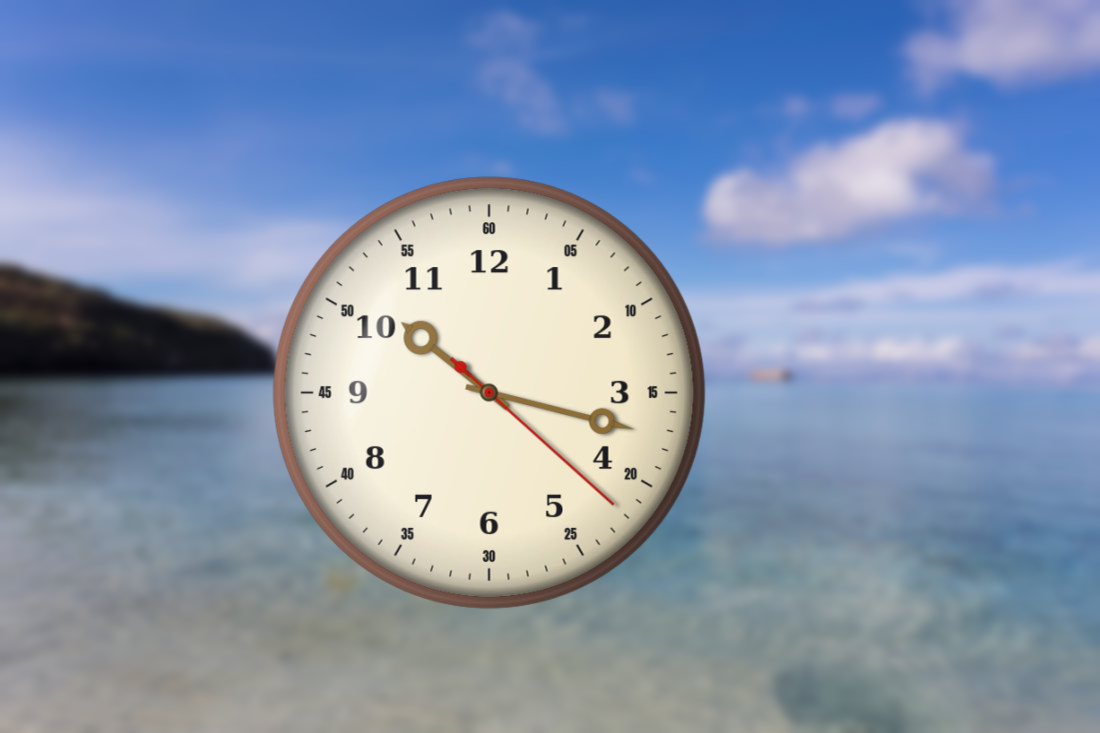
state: 10:17:22
